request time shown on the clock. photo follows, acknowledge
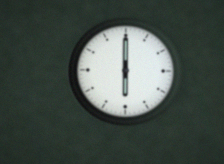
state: 6:00
